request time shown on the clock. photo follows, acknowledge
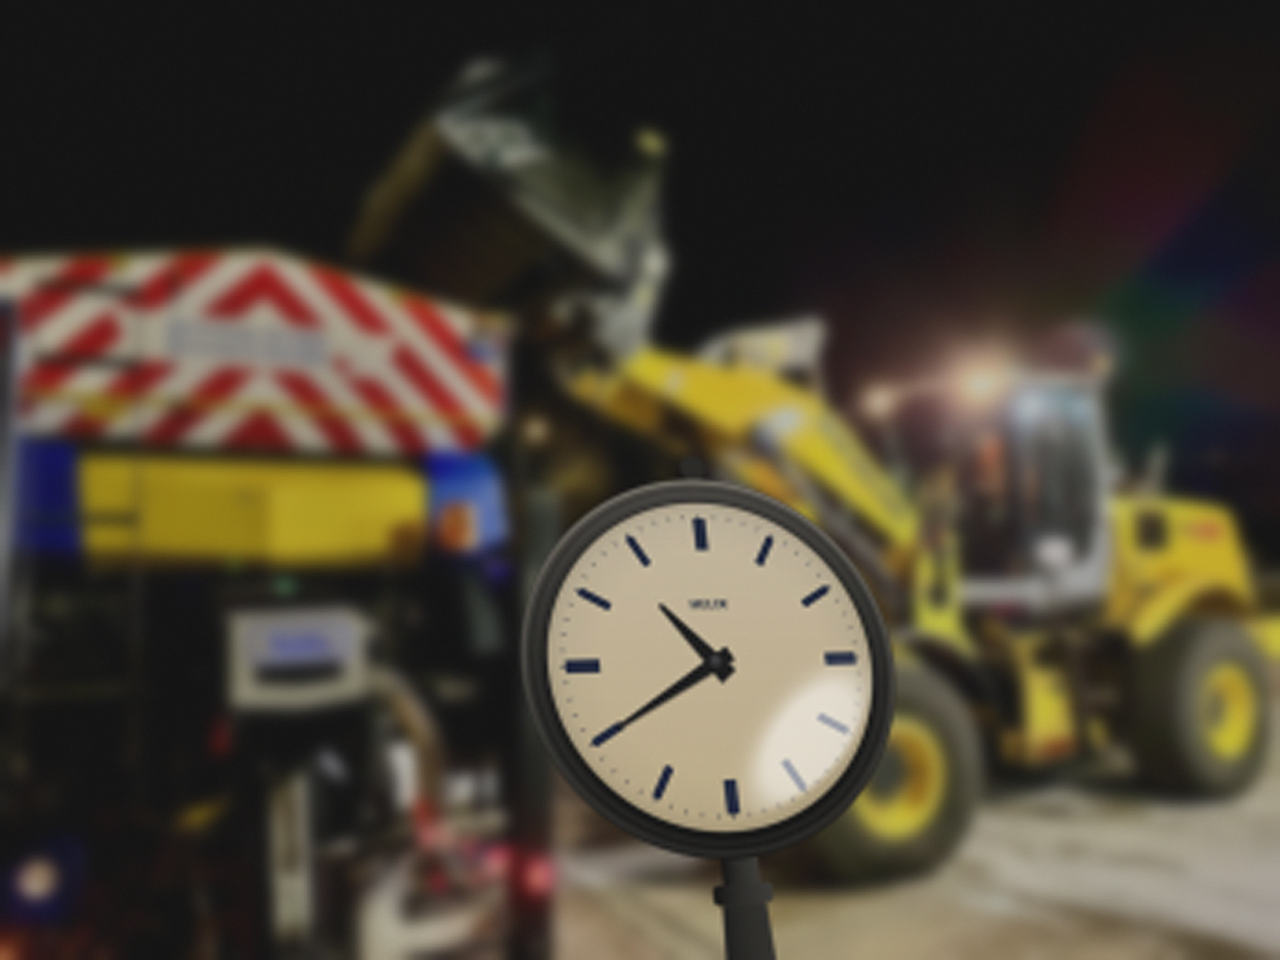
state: 10:40
